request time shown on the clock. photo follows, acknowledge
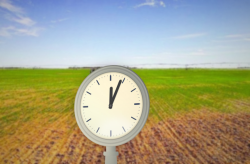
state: 12:04
